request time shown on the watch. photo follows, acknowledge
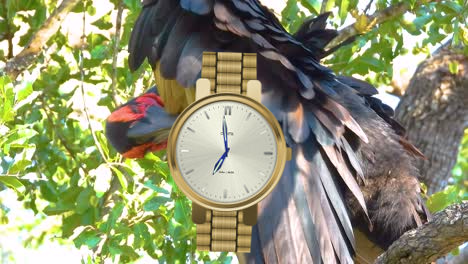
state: 6:59
